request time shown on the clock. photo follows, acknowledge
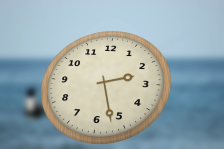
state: 2:27
